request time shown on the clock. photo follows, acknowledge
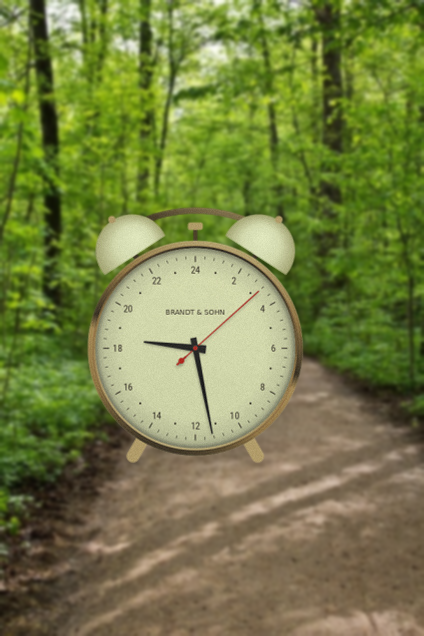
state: 18:28:08
